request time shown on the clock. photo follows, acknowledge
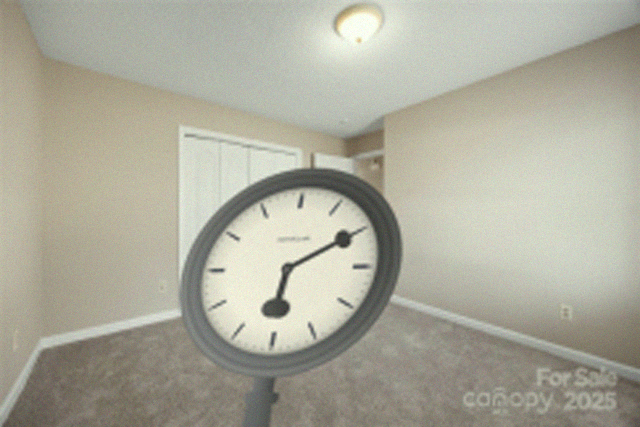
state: 6:10
